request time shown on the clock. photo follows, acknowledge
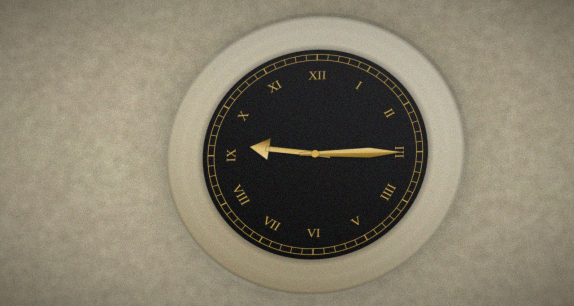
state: 9:15
